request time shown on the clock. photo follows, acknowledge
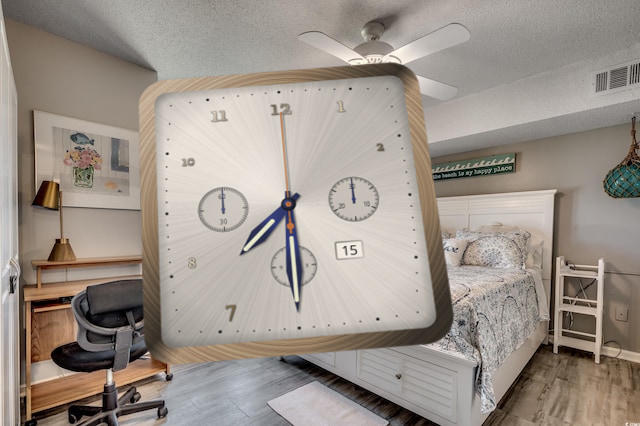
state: 7:30
